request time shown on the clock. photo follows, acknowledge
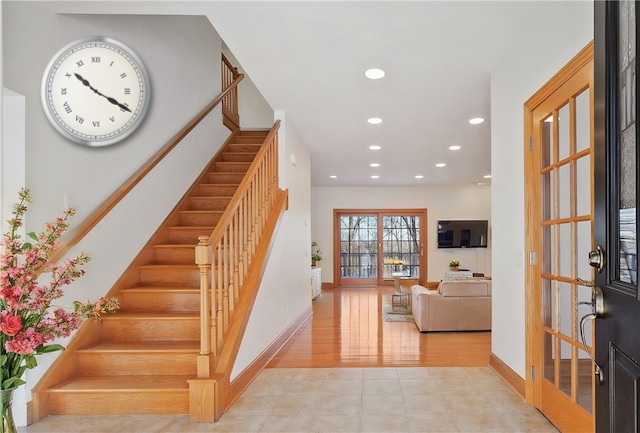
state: 10:20
